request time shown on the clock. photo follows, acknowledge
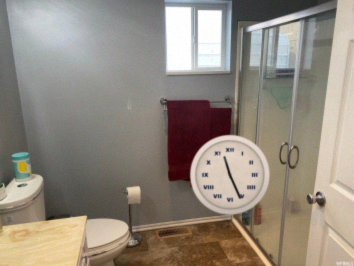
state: 11:26
